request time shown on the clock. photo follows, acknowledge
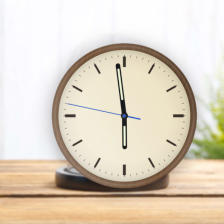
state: 5:58:47
